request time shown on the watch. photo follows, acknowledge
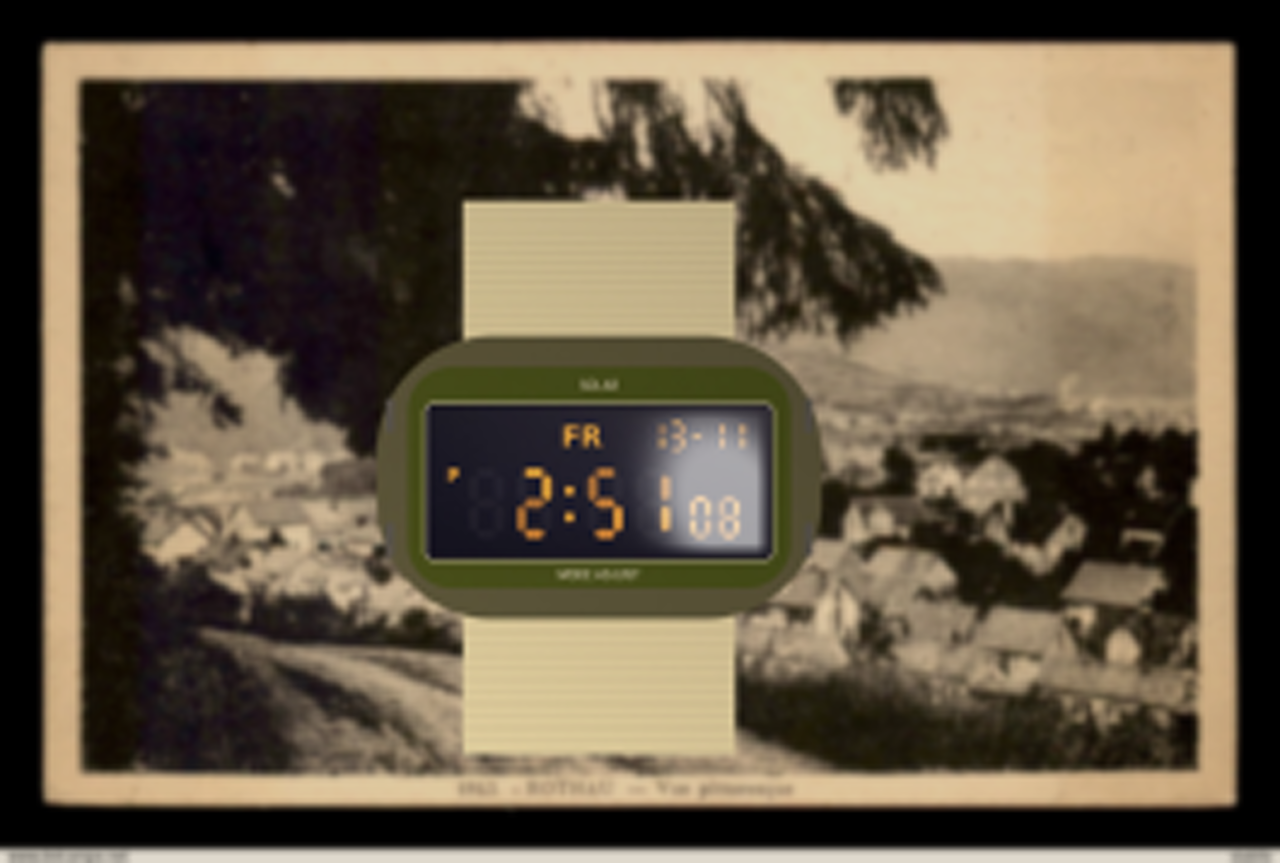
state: 2:51:08
